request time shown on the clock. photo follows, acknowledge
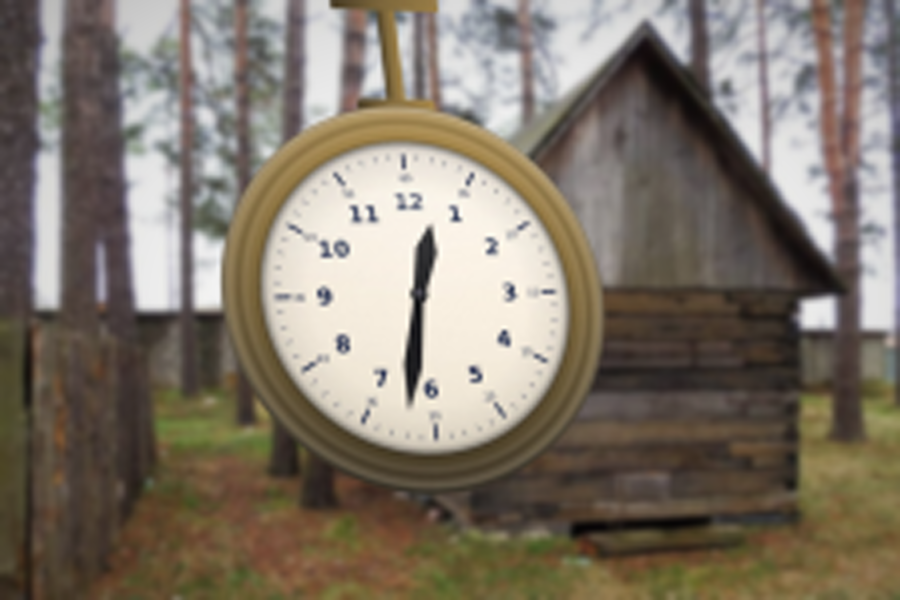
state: 12:32
